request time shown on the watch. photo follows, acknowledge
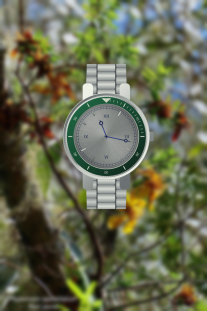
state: 11:17
